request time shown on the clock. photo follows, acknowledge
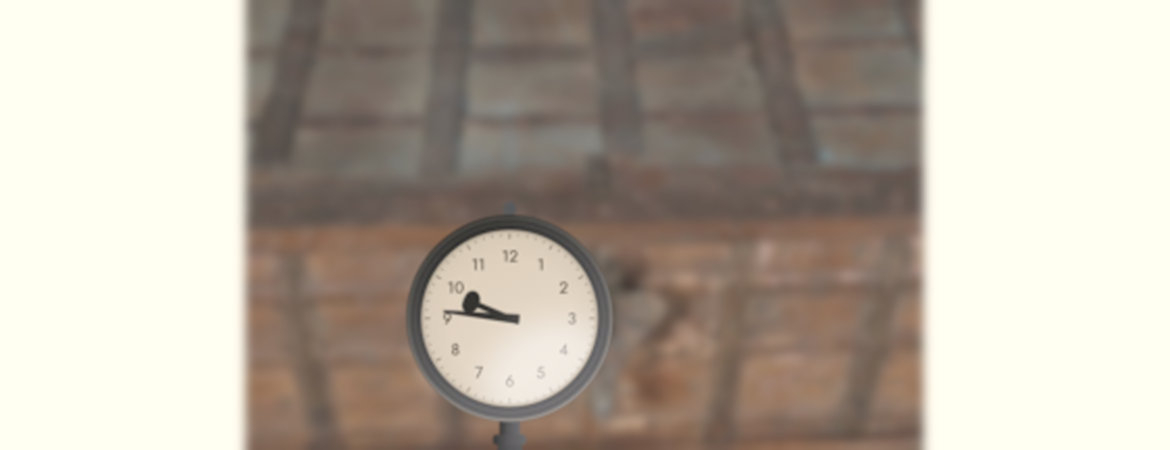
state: 9:46
